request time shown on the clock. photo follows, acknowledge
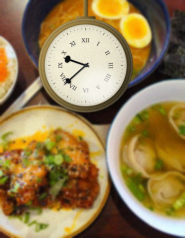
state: 9:38
